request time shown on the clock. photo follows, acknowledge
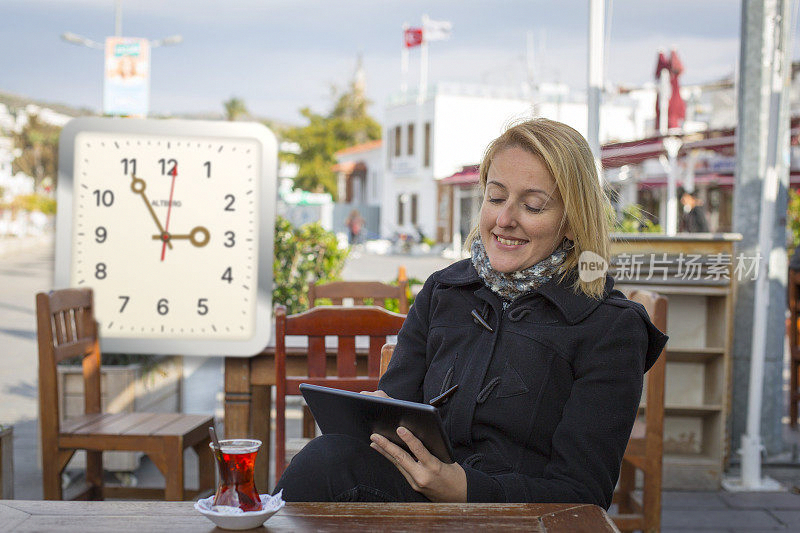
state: 2:55:01
